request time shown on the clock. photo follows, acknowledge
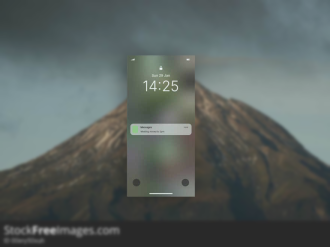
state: 14:25
